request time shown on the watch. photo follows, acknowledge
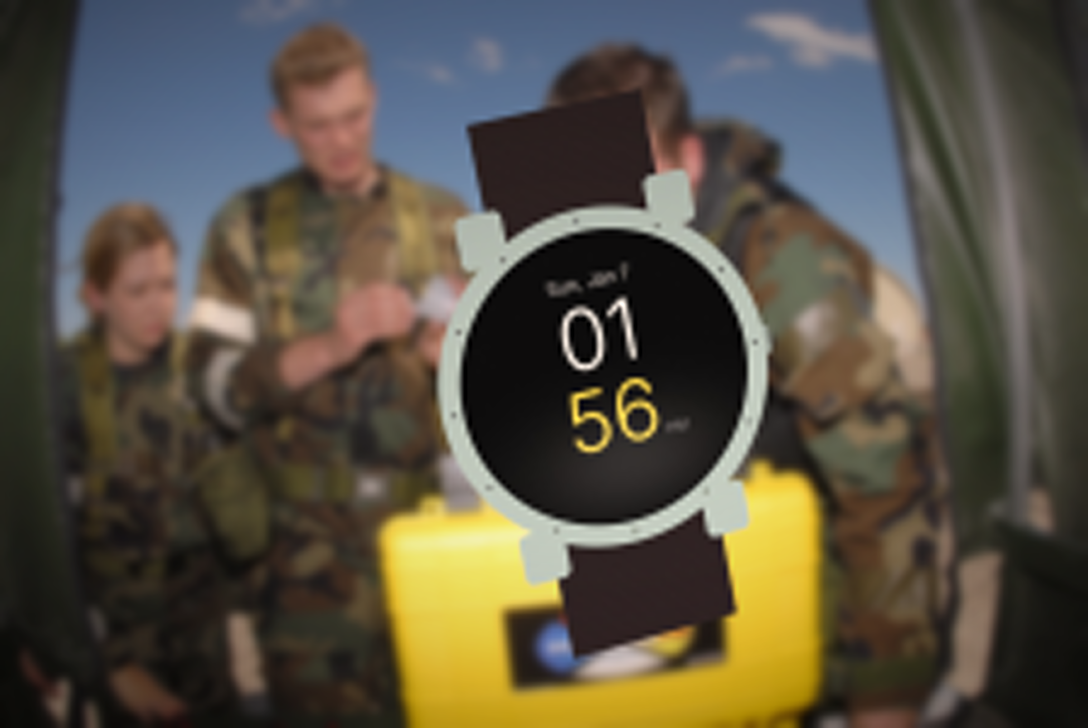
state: 1:56
